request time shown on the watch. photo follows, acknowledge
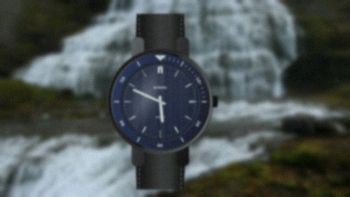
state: 5:49
